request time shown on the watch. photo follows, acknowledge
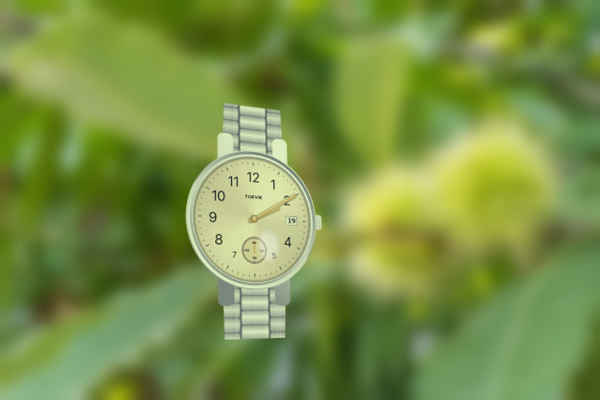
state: 2:10
